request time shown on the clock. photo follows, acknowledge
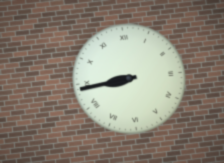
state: 8:44
